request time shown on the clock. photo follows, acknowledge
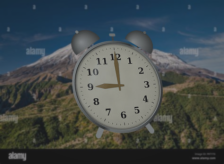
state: 9:00
